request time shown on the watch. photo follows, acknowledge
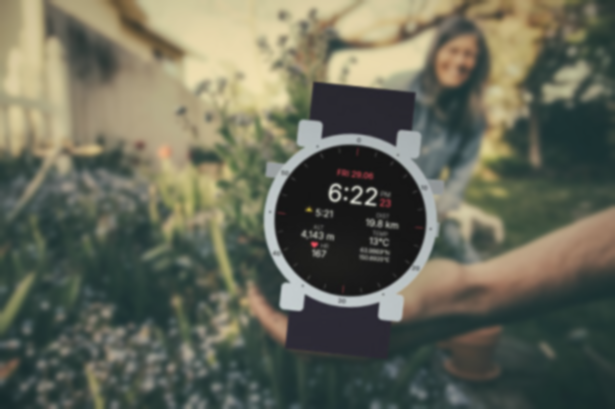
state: 6:22
